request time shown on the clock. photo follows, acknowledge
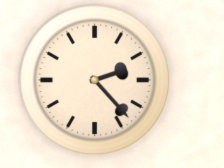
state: 2:23
